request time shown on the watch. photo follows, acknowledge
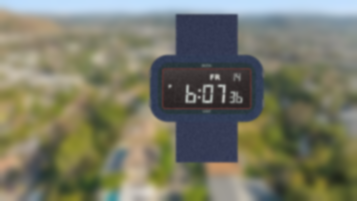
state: 6:07:36
